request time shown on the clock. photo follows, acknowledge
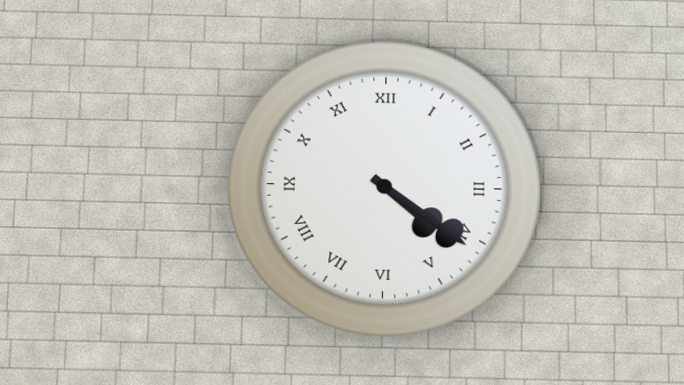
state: 4:21
